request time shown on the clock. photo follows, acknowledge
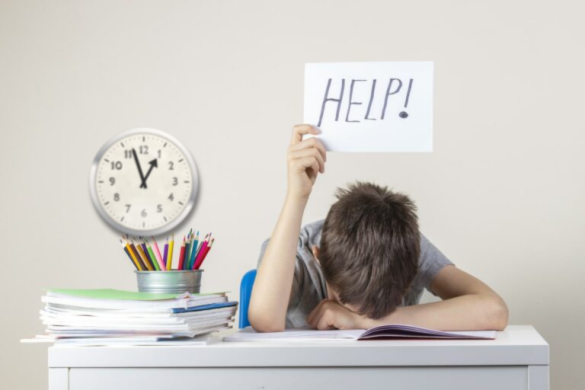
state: 12:57
